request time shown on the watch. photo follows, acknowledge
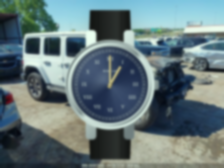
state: 1:00
